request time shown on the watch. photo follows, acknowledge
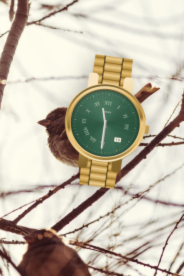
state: 11:30
